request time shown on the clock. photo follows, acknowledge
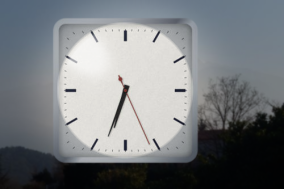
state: 6:33:26
